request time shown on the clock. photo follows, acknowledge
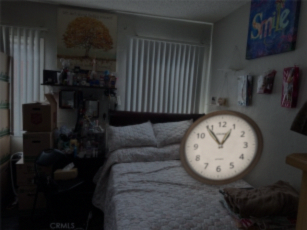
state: 12:54
